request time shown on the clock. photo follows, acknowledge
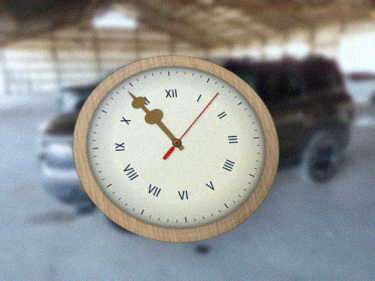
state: 10:54:07
